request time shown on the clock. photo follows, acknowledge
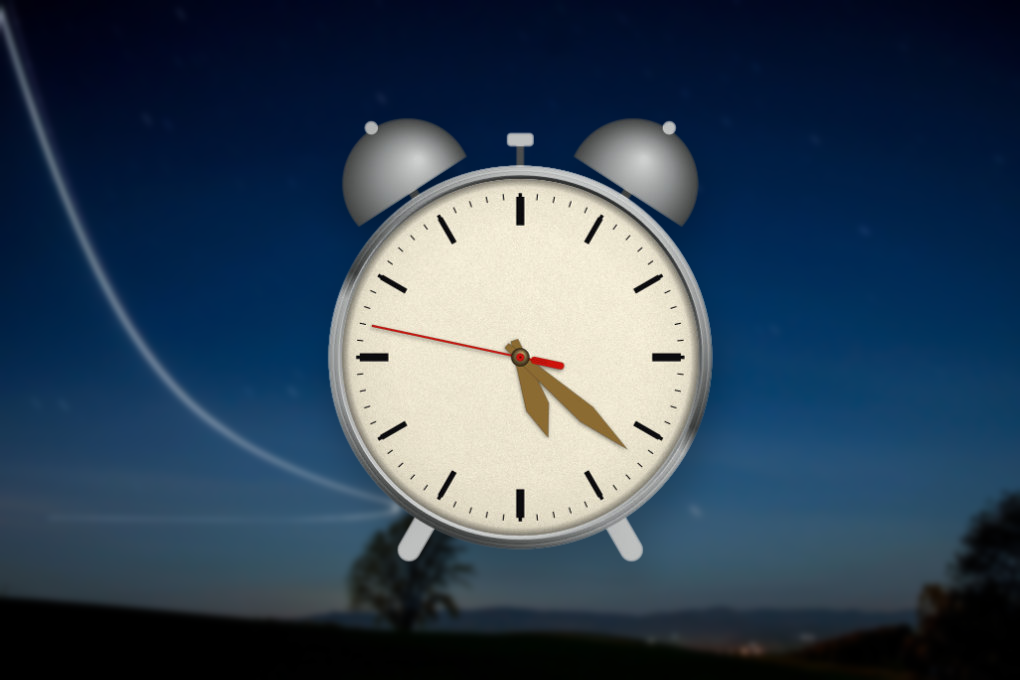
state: 5:21:47
